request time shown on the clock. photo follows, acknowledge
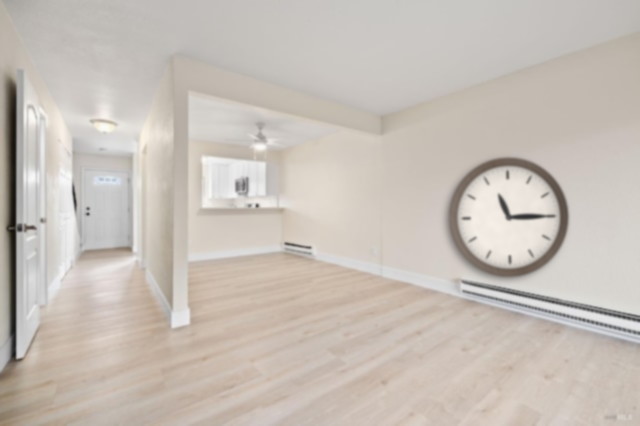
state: 11:15
